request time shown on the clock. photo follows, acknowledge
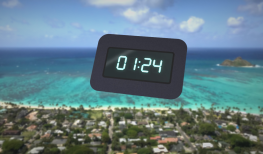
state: 1:24
